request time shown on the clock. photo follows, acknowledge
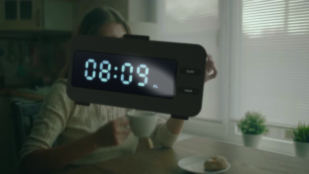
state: 8:09
